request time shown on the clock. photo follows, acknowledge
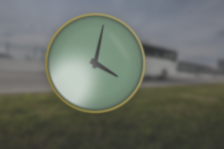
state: 4:02
